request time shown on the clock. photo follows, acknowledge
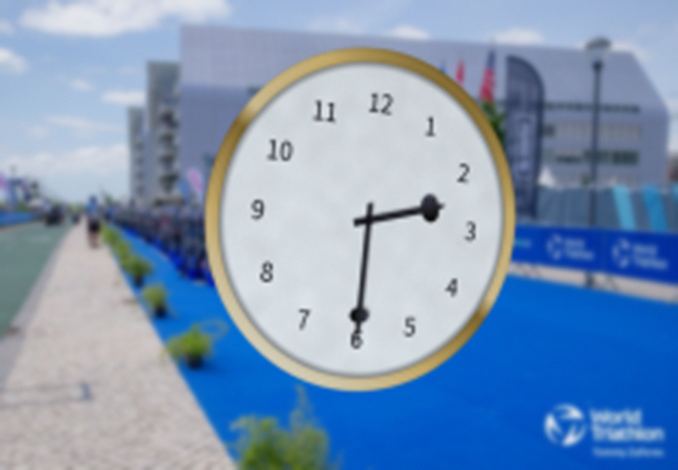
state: 2:30
